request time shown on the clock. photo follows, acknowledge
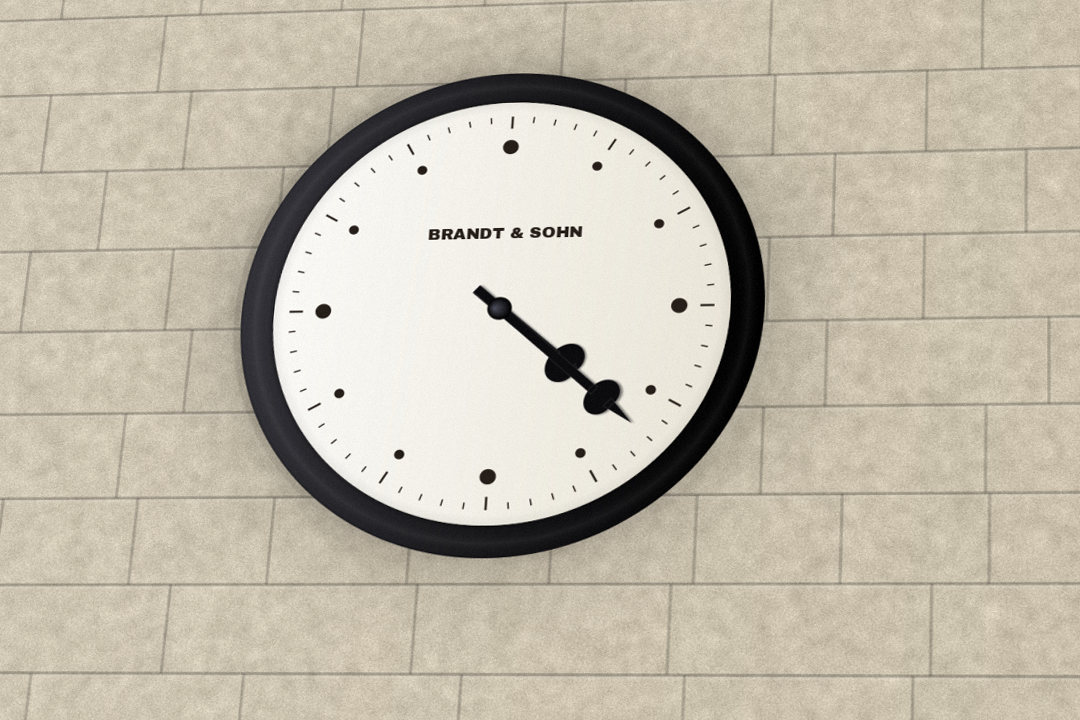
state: 4:22
